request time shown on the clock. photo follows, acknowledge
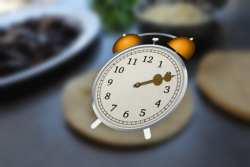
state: 2:11
